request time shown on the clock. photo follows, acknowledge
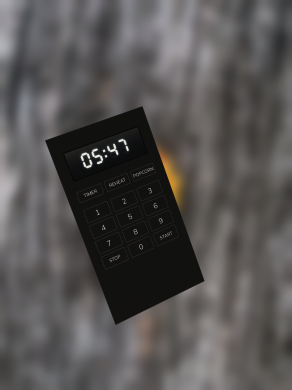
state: 5:47
